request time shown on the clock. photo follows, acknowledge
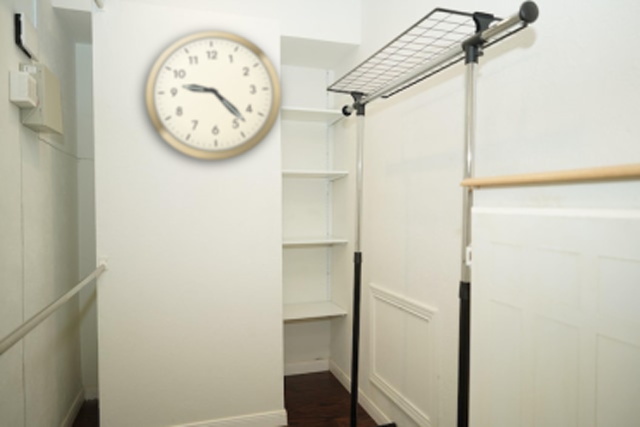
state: 9:23
